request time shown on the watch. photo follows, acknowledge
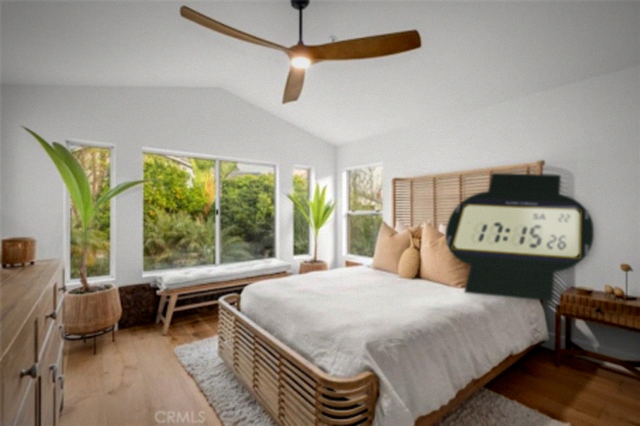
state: 17:15:26
